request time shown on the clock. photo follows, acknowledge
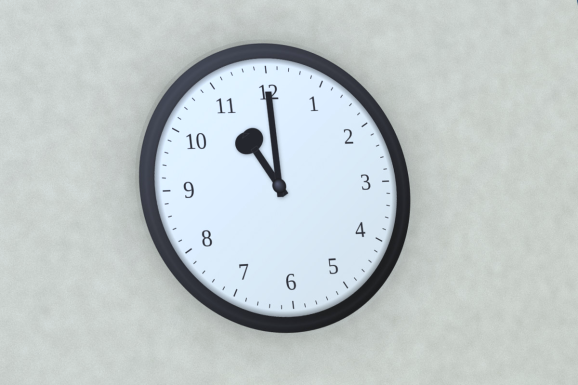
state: 11:00
